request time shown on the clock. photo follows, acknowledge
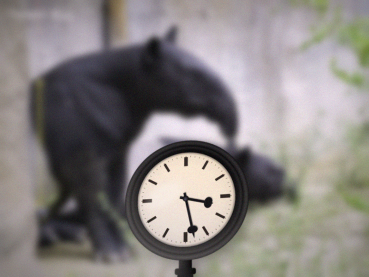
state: 3:28
